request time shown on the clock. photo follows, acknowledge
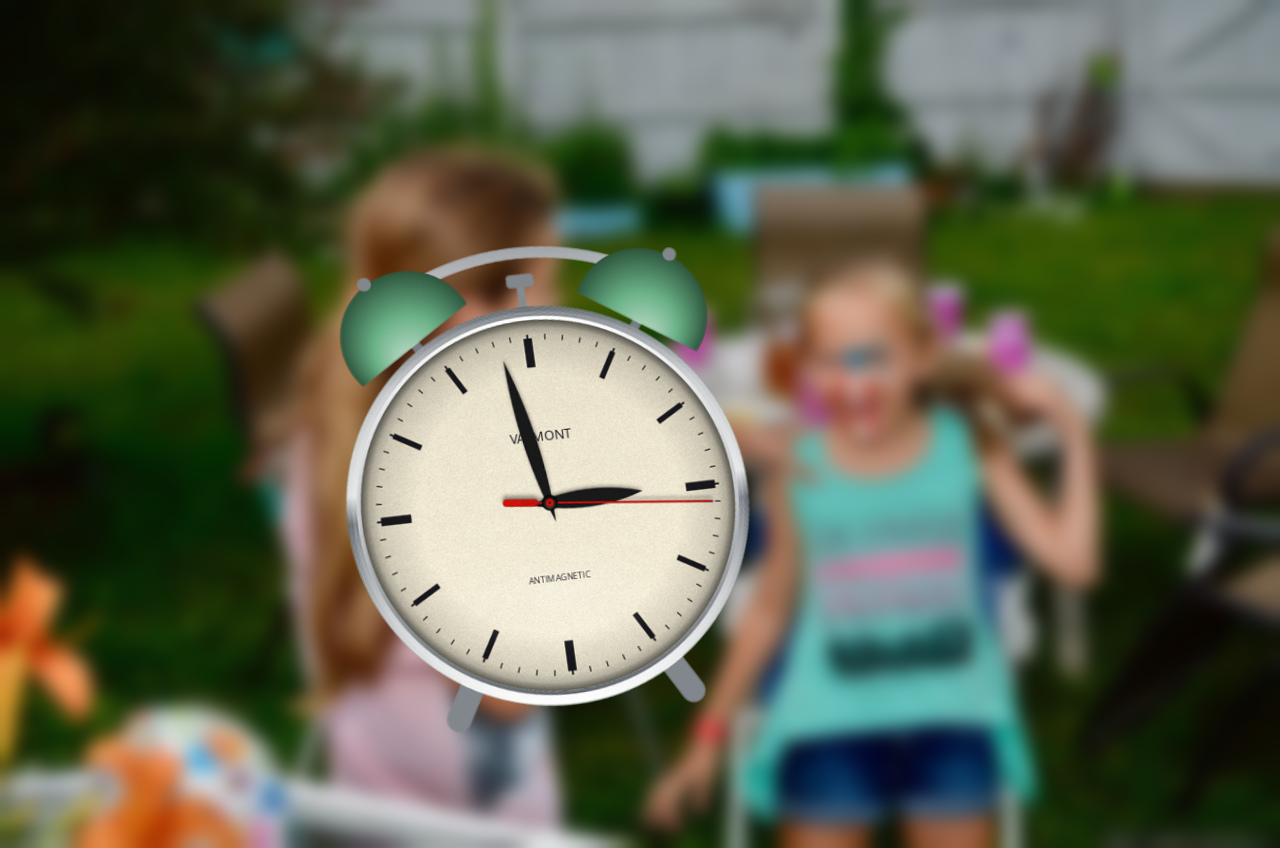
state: 2:58:16
